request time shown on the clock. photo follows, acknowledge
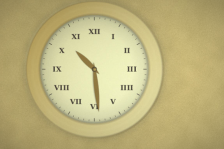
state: 10:29
